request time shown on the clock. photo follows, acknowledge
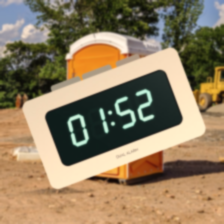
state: 1:52
